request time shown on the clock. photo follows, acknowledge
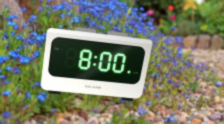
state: 8:00
